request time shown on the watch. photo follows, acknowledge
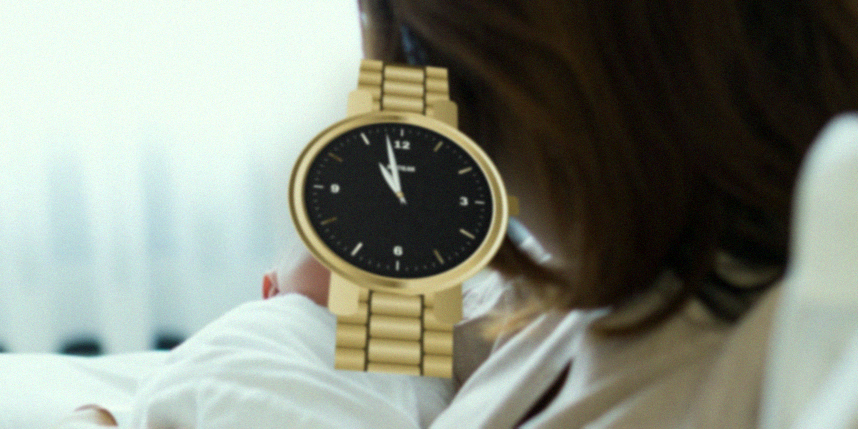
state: 10:58
